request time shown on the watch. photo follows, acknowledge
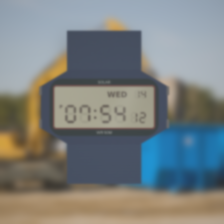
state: 7:54:12
